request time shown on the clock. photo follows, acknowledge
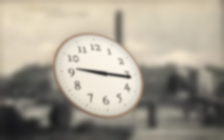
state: 9:16
